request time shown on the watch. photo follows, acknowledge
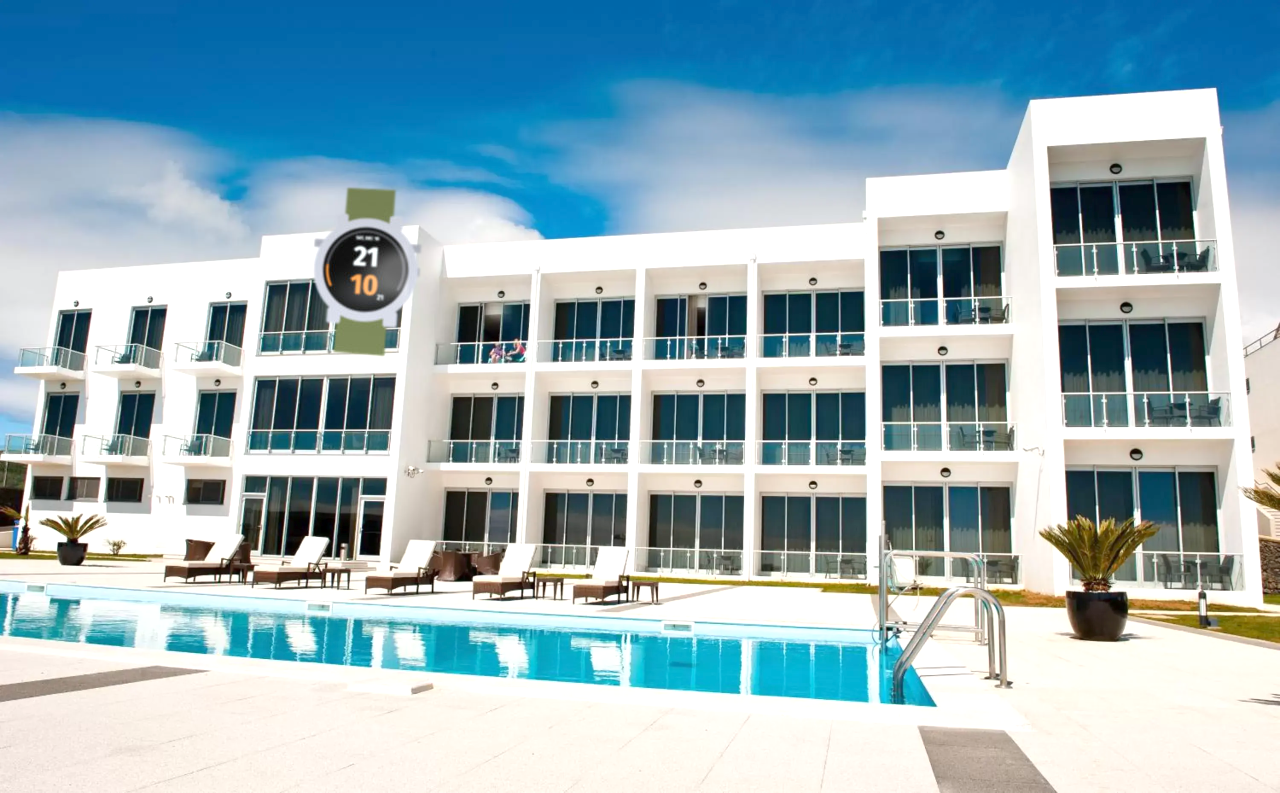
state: 21:10
